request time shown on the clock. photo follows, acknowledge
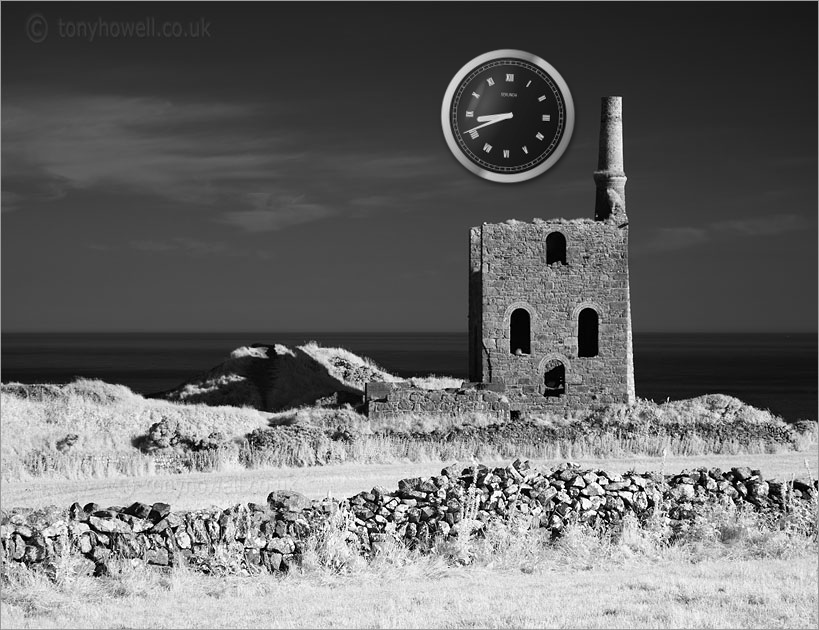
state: 8:41
